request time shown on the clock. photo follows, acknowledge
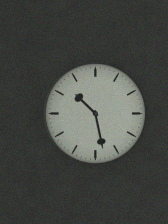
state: 10:28
